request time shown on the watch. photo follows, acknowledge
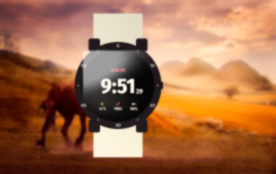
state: 9:51
